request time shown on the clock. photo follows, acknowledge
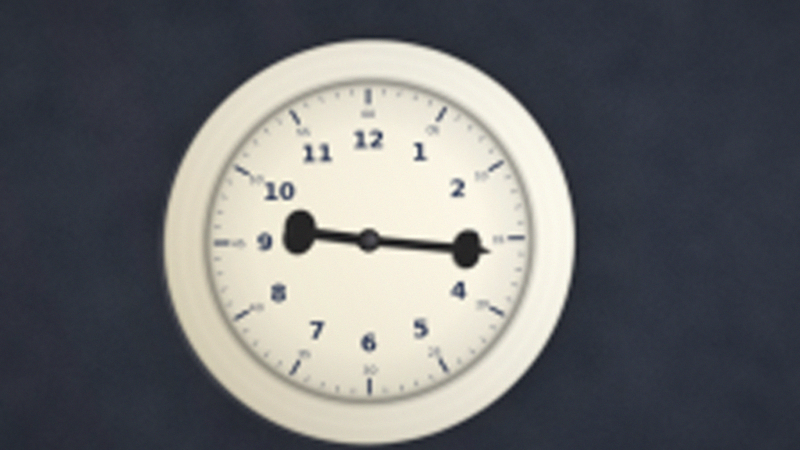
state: 9:16
